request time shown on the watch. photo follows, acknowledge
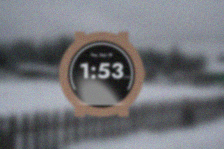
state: 1:53
